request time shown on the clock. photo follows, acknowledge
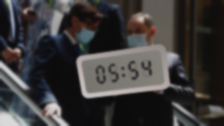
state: 5:54
